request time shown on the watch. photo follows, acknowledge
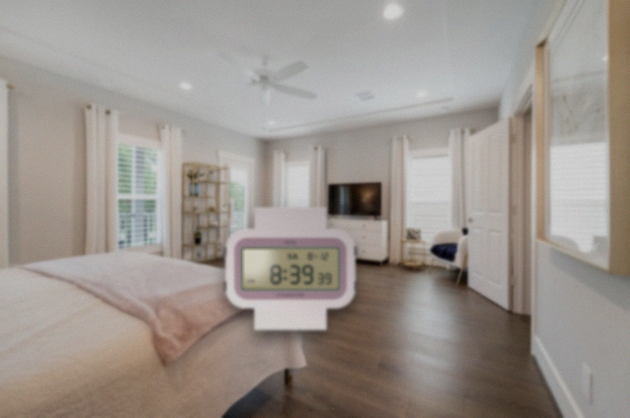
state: 8:39
